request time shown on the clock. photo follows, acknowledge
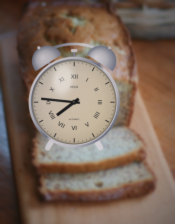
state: 7:46
